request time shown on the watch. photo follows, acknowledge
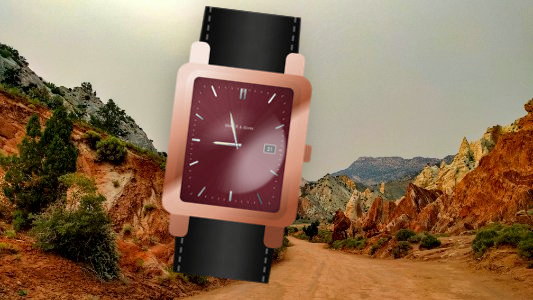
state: 8:57
